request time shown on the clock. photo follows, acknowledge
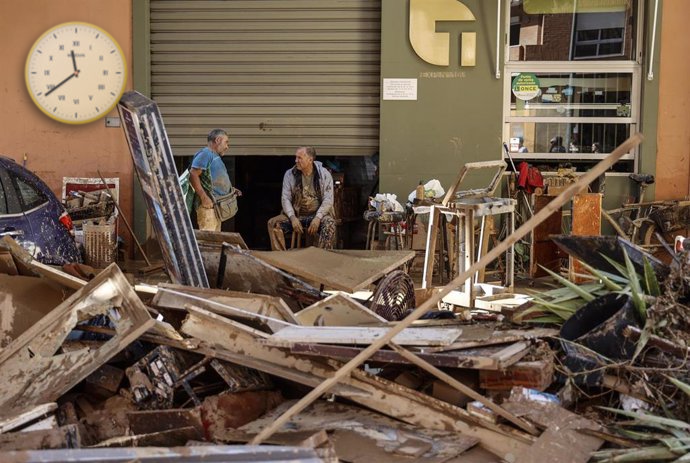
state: 11:39
